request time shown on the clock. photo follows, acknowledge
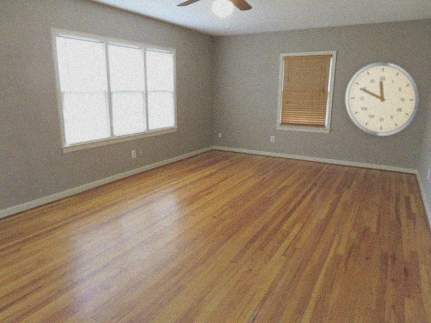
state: 11:49
